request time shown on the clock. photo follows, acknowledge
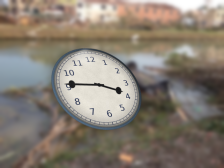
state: 3:46
